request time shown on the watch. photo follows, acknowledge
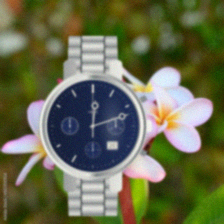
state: 12:12
